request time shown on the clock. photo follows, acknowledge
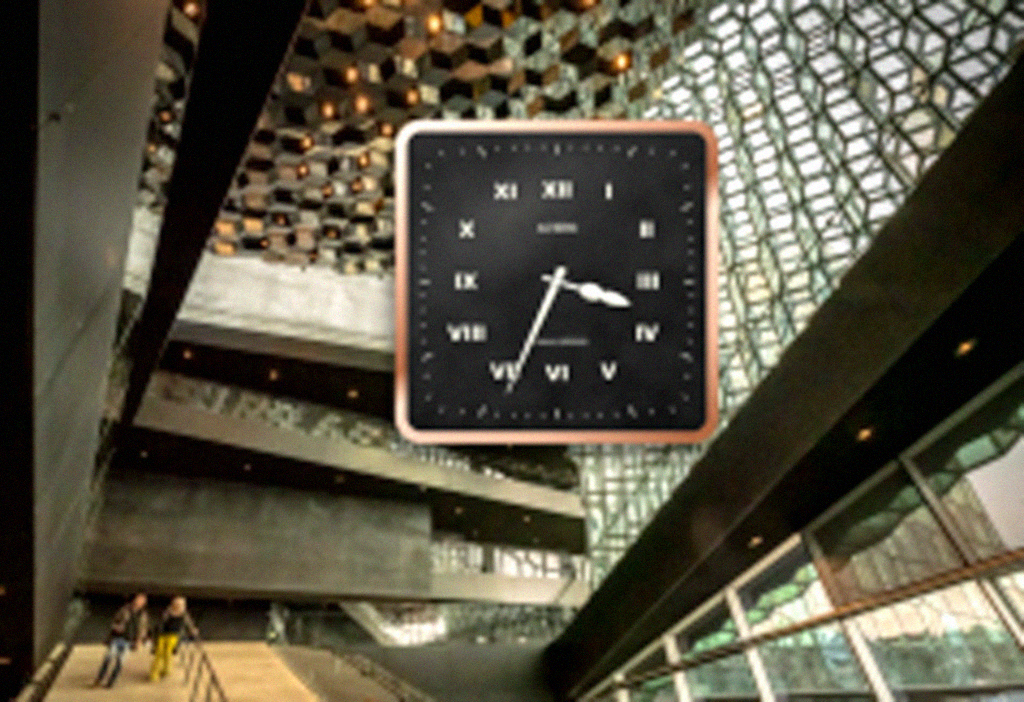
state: 3:34
